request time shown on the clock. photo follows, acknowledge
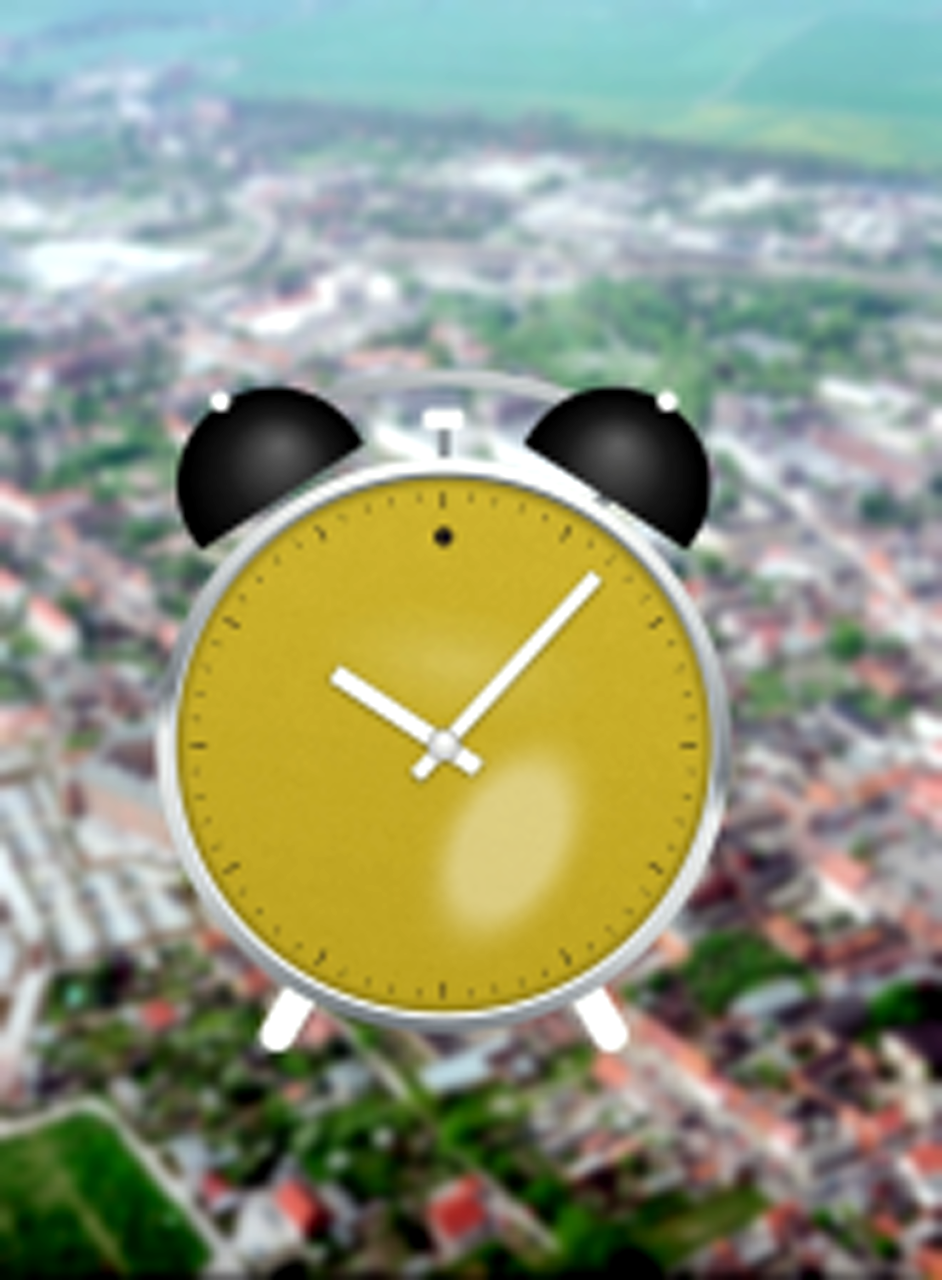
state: 10:07
